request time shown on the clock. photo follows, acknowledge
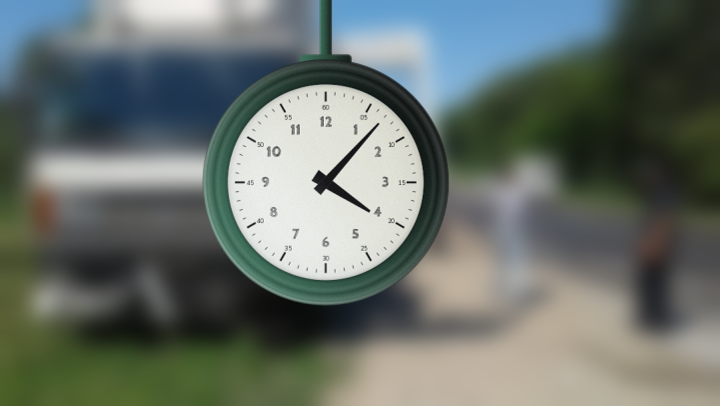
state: 4:07
